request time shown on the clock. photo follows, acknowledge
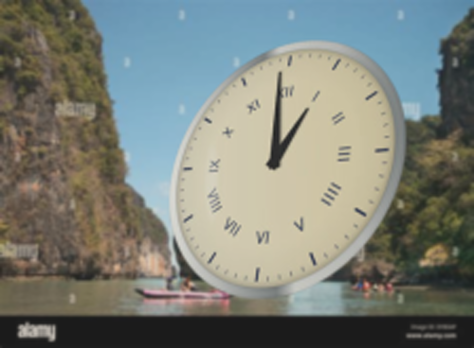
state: 12:59
